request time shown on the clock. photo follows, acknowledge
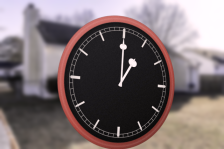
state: 1:00
